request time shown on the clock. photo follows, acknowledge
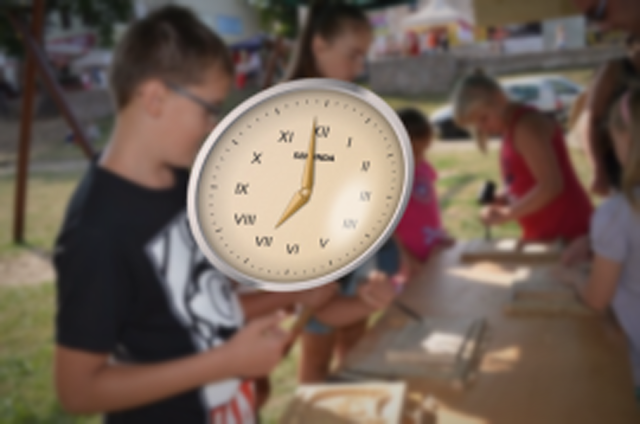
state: 6:59
